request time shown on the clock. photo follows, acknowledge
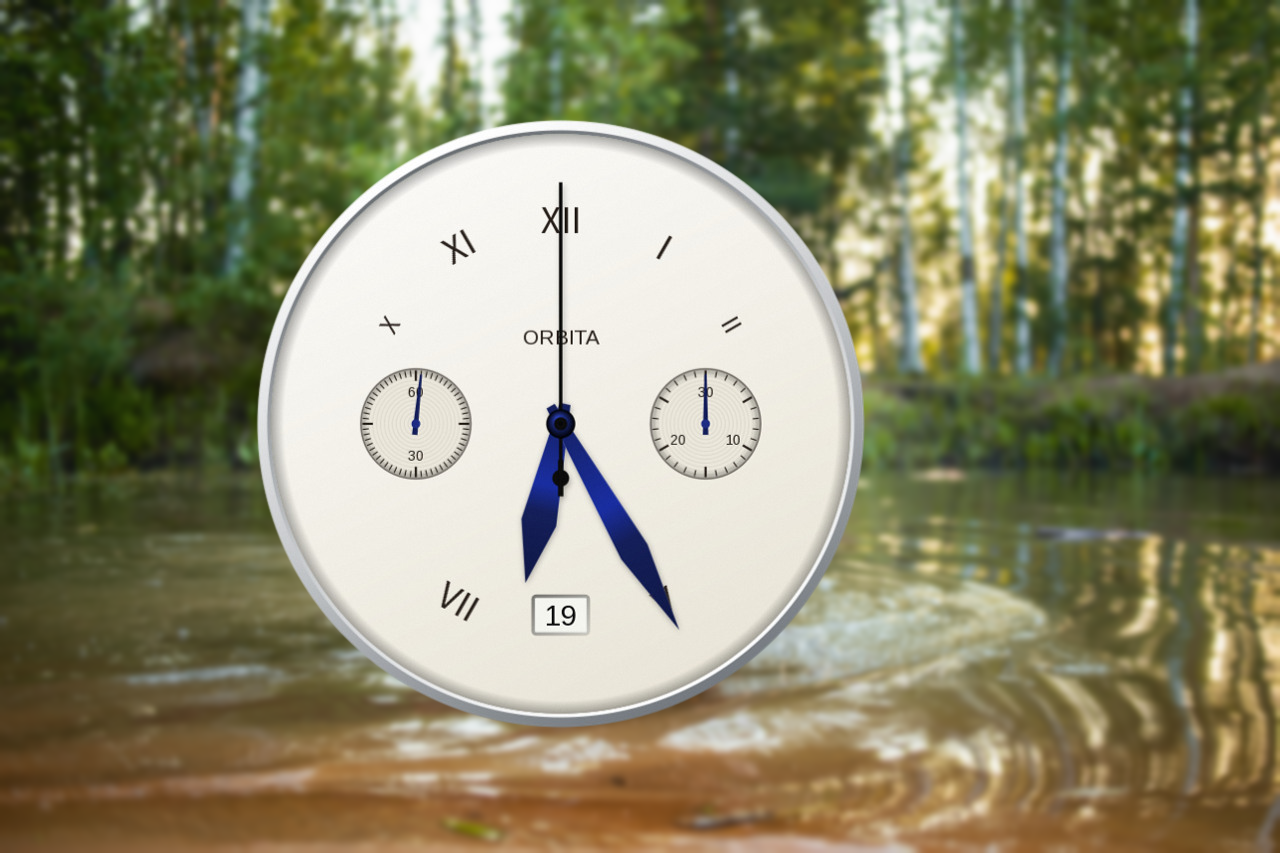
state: 6:25:01
